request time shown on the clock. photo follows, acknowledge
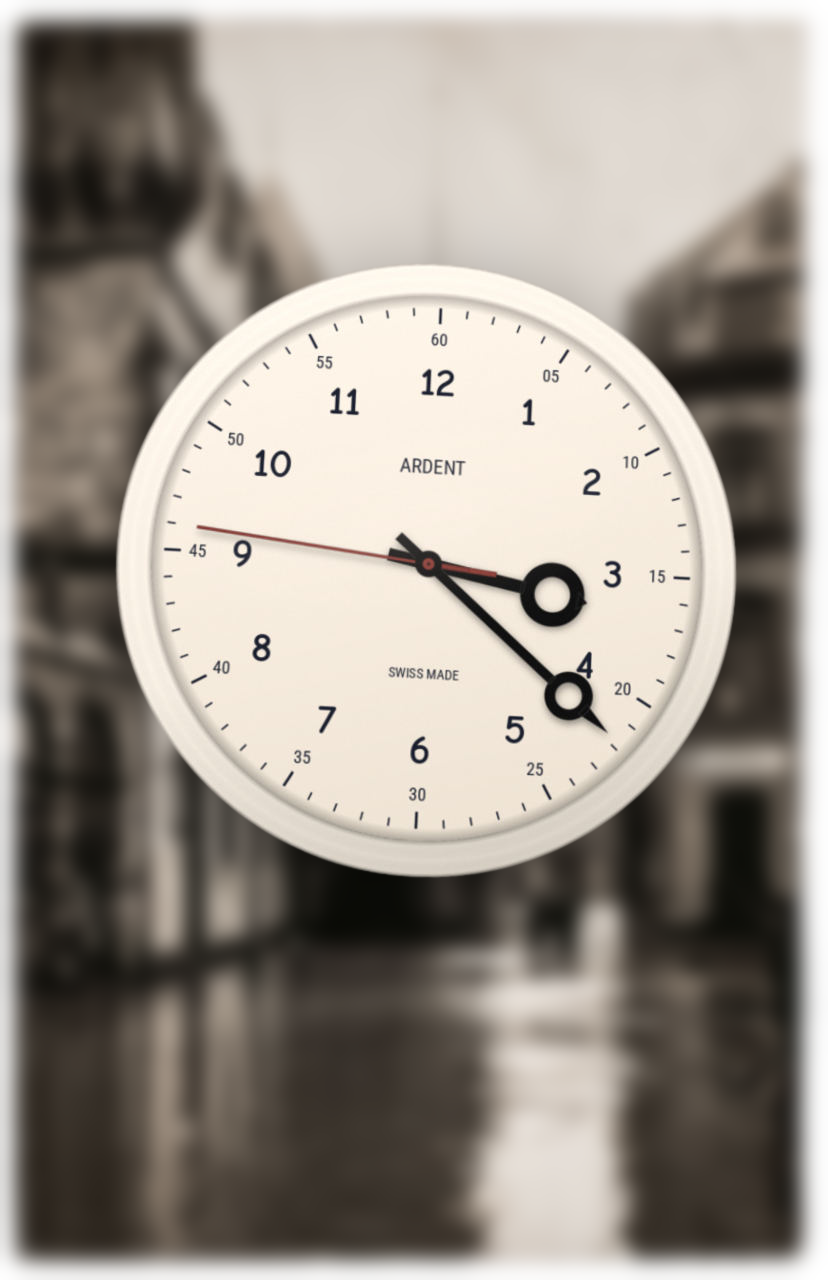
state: 3:21:46
